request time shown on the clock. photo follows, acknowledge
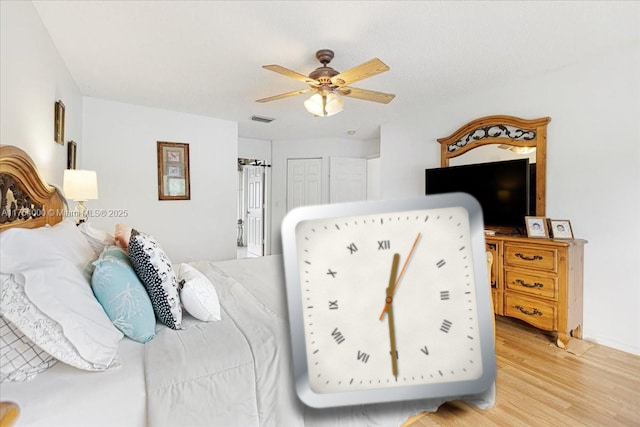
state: 12:30:05
